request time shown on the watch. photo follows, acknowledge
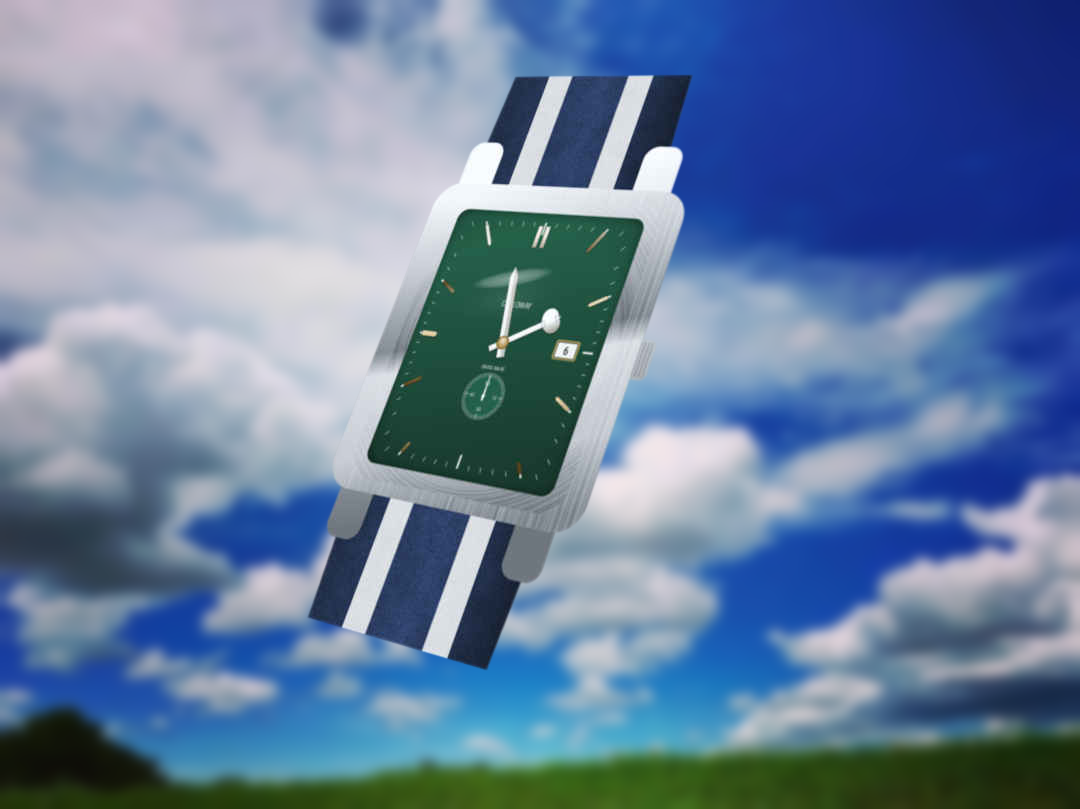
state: 1:58
